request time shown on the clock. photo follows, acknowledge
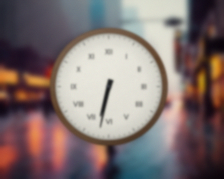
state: 6:32
